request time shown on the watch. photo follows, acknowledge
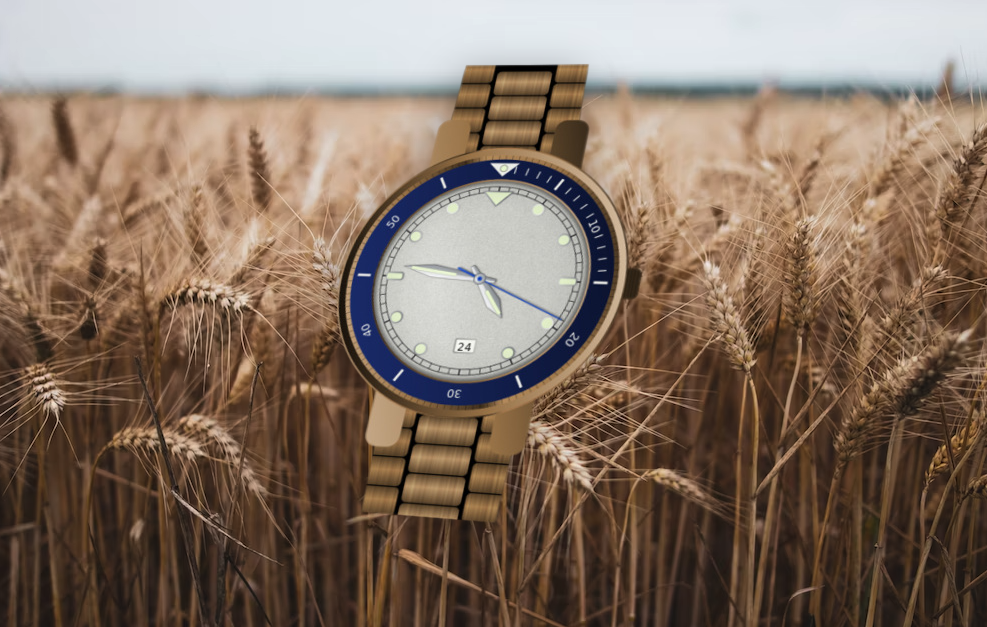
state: 4:46:19
